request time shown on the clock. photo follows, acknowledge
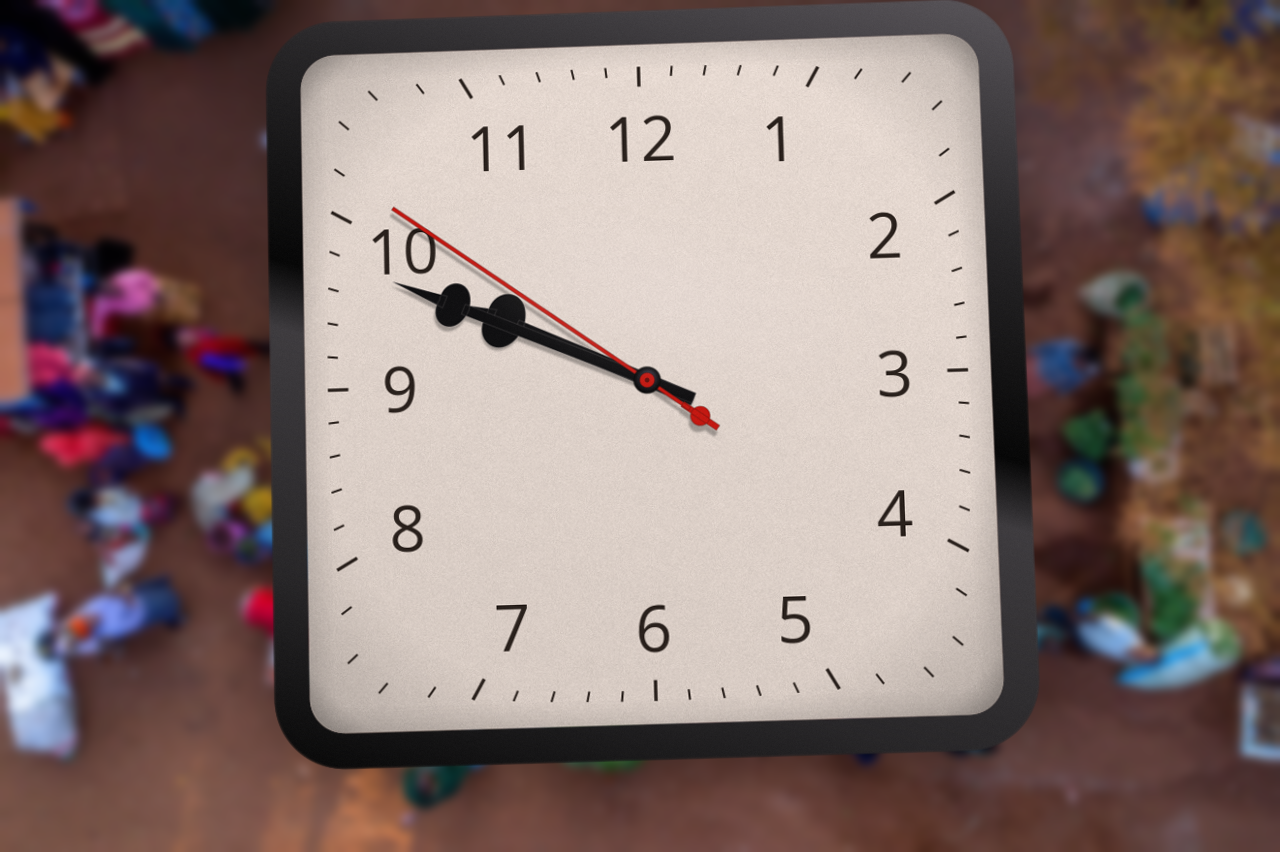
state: 9:48:51
